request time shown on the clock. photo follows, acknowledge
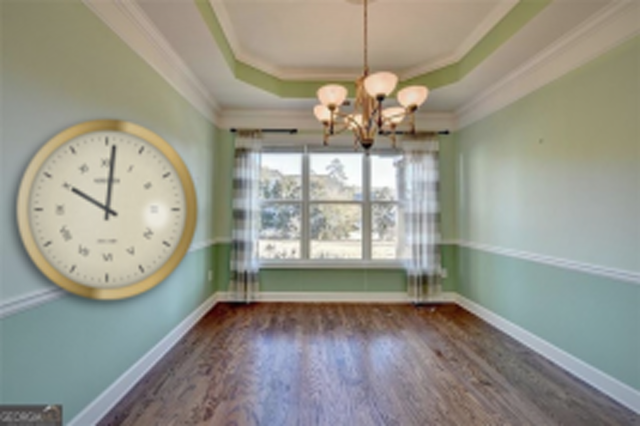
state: 10:01
